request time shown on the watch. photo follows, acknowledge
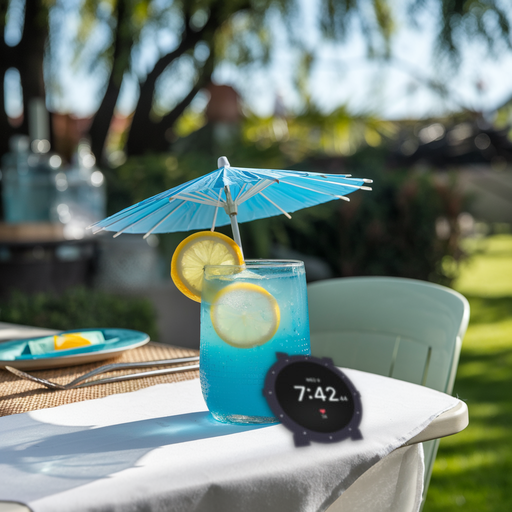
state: 7:42
